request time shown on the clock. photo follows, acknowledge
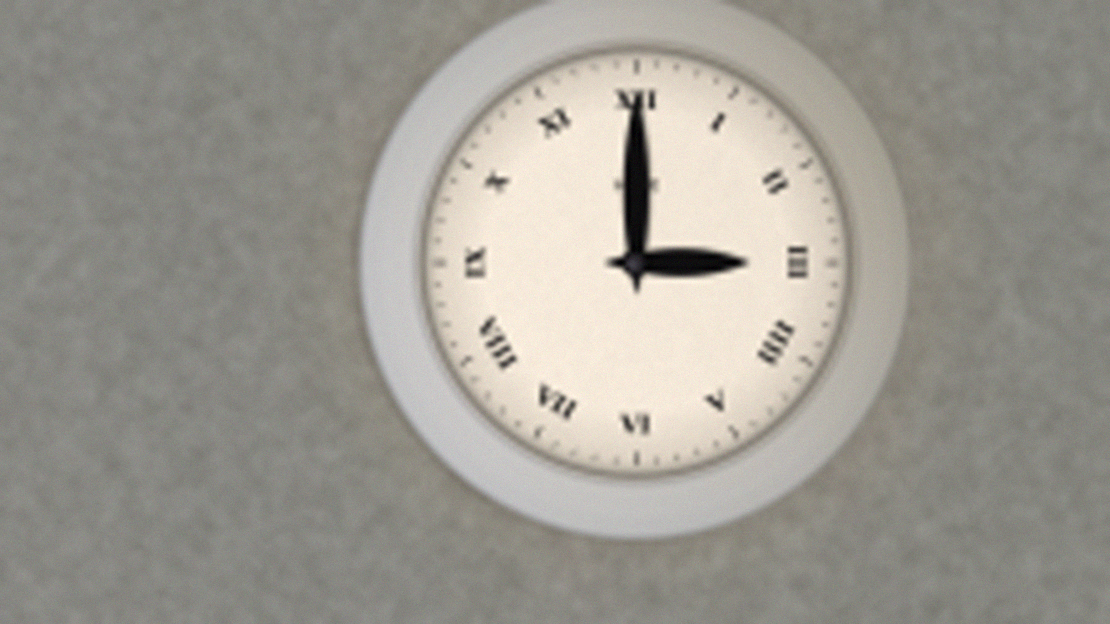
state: 3:00
